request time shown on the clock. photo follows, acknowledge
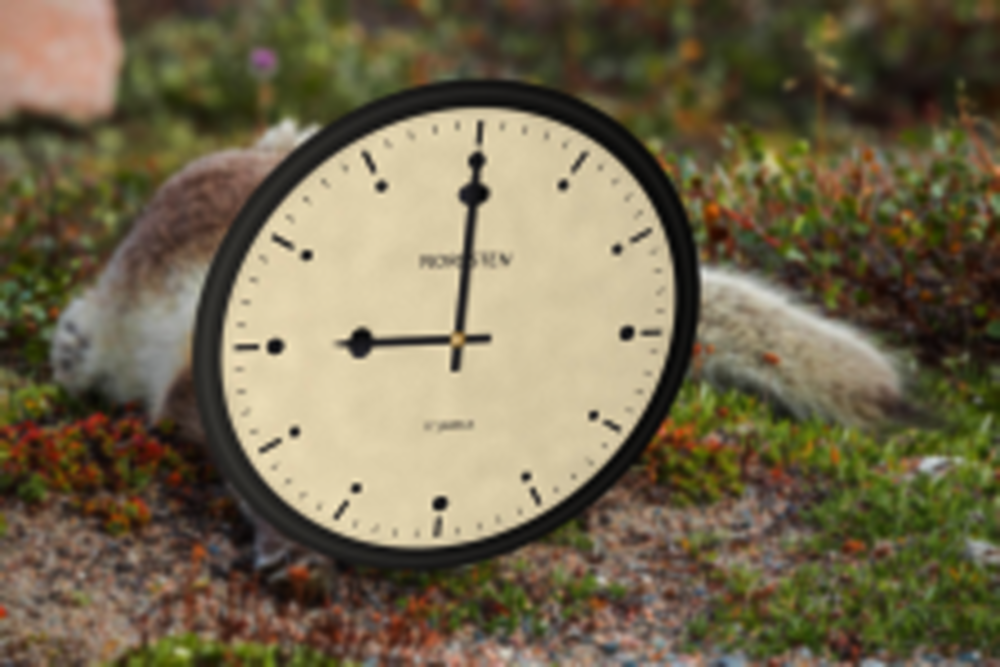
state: 9:00
